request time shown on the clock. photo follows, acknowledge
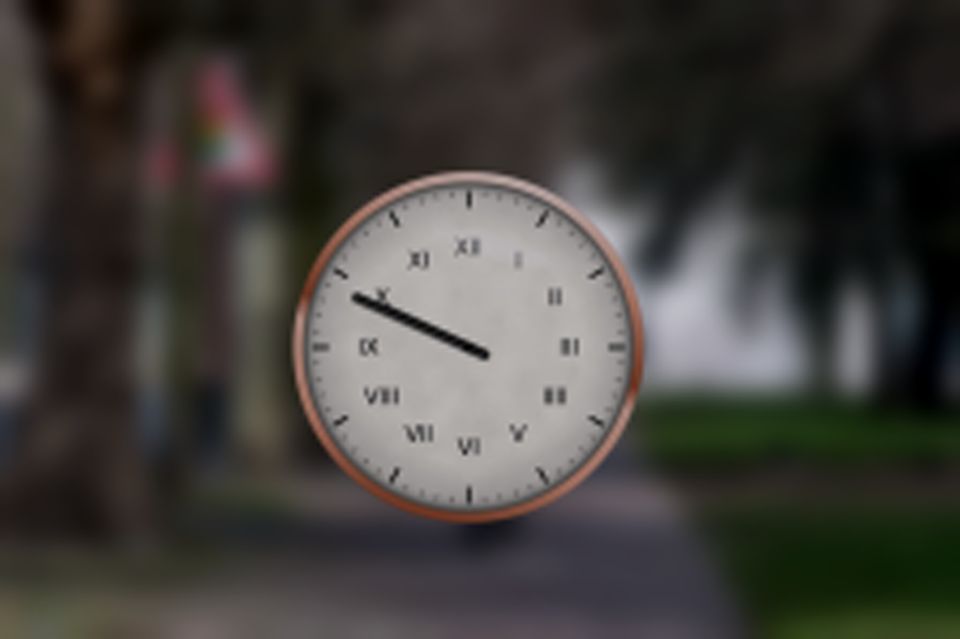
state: 9:49
